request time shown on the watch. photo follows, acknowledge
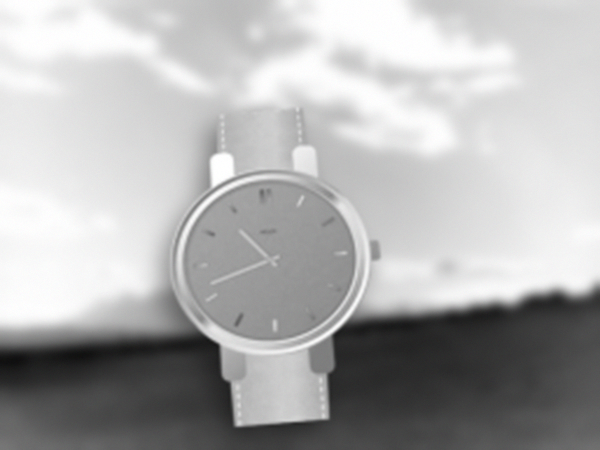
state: 10:42
